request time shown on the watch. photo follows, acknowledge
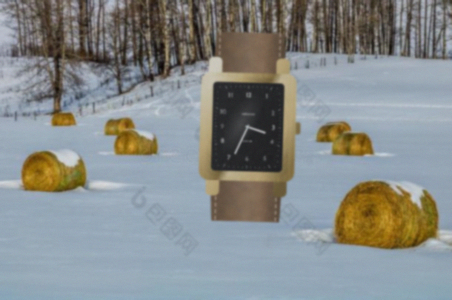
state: 3:34
